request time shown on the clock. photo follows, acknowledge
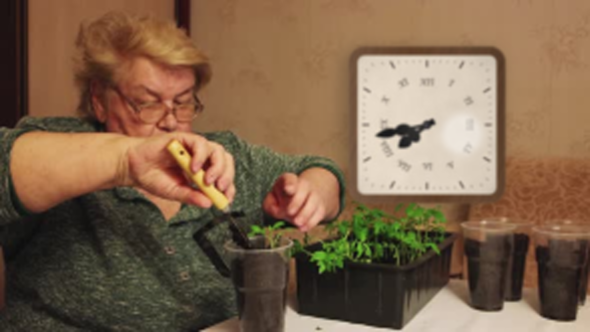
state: 7:43
